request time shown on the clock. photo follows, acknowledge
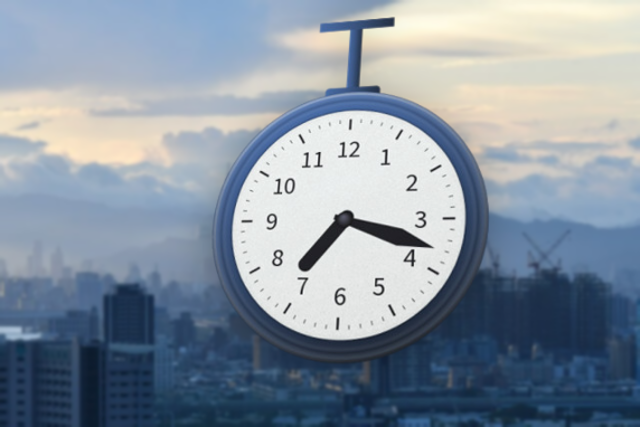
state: 7:18
